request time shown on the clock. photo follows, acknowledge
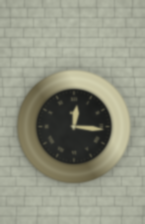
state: 12:16
